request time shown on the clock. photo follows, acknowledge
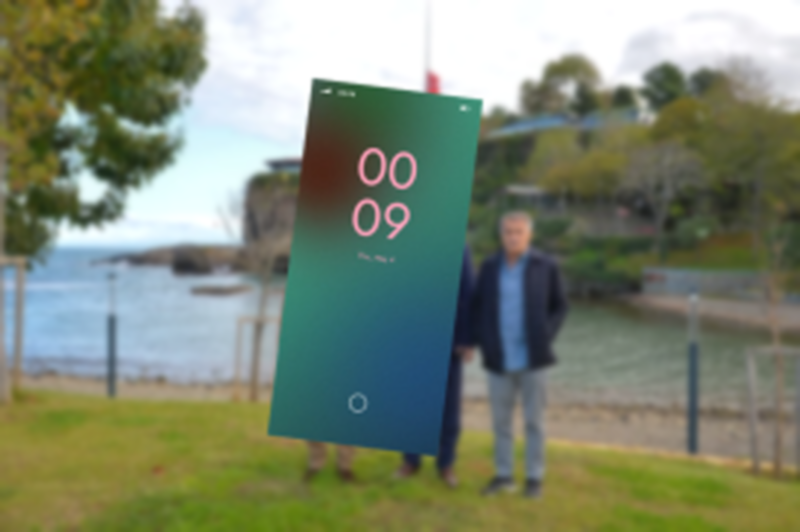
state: 0:09
